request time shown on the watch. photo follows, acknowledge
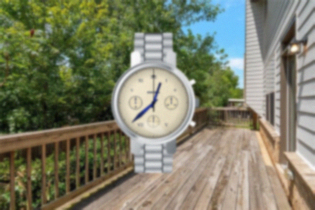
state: 12:38
